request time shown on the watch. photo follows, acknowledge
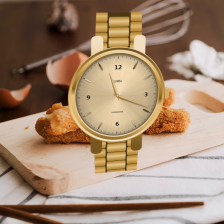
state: 11:19
